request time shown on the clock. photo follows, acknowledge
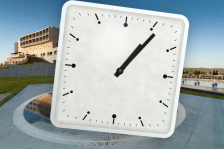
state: 1:06
